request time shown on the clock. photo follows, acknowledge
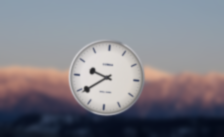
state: 9:39
